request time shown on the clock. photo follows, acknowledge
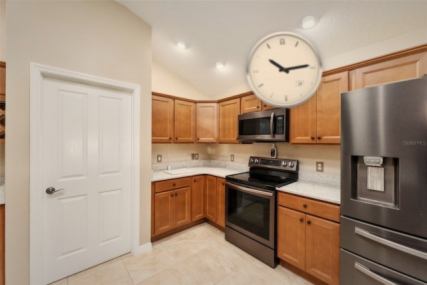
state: 10:14
